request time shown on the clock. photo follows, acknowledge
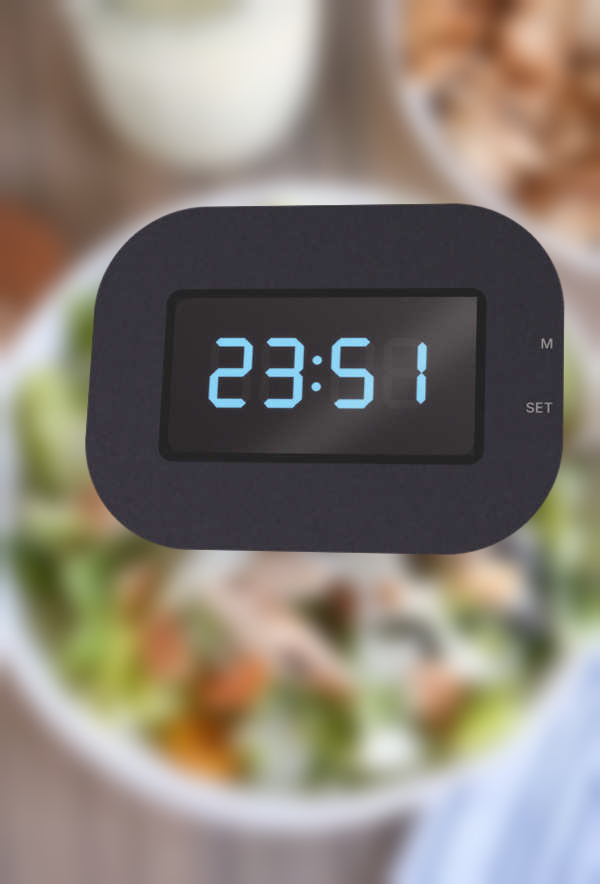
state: 23:51
